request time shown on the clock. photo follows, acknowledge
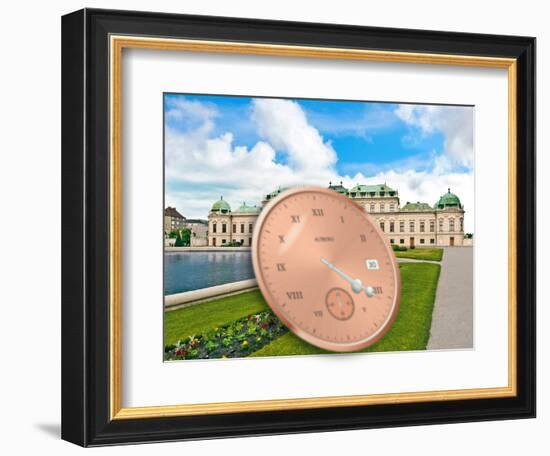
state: 4:21
